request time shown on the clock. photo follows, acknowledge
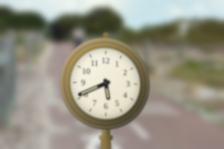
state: 5:41
